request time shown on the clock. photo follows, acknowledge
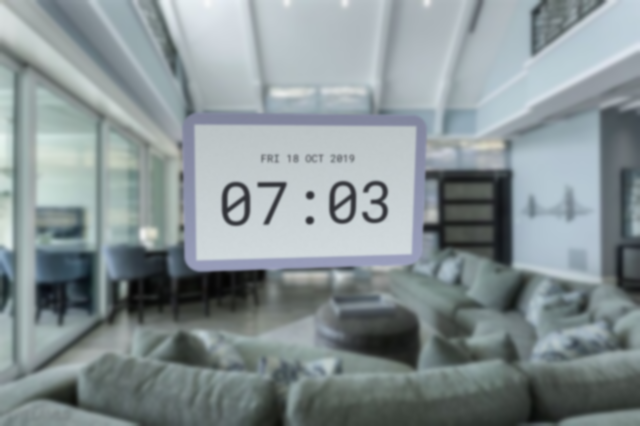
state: 7:03
